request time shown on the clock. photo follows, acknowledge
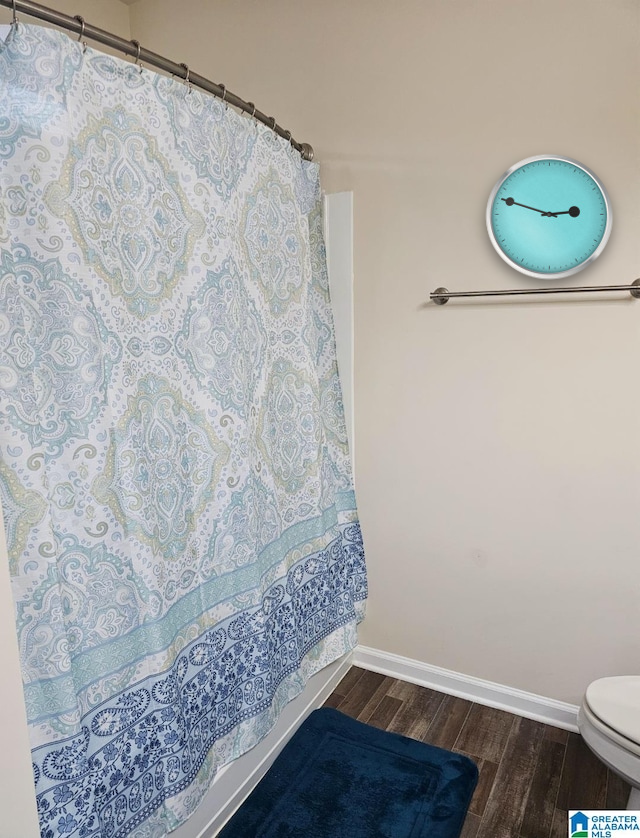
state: 2:48
